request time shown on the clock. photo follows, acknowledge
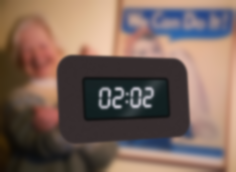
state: 2:02
